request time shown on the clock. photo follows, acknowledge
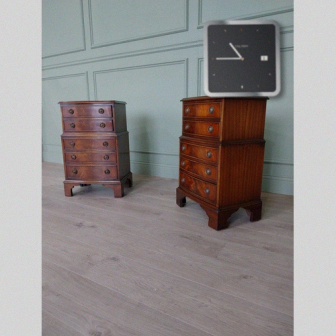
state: 10:45
